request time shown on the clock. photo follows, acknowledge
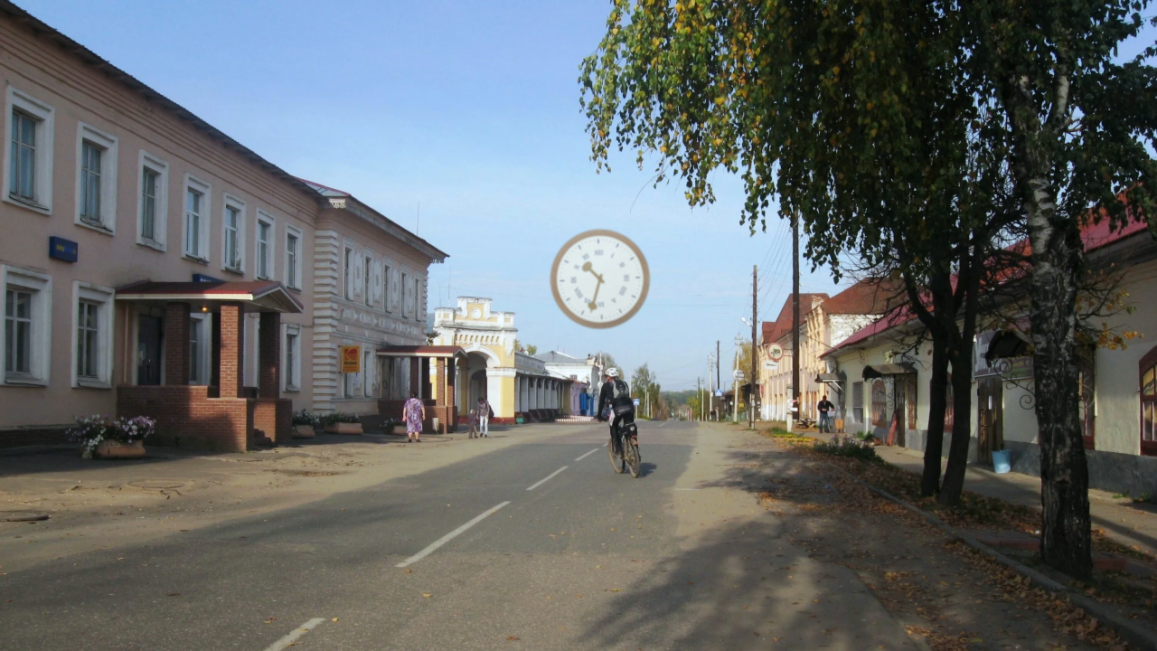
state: 10:33
